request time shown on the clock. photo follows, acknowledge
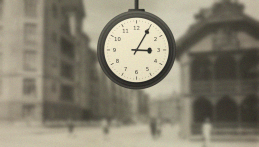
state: 3:05
